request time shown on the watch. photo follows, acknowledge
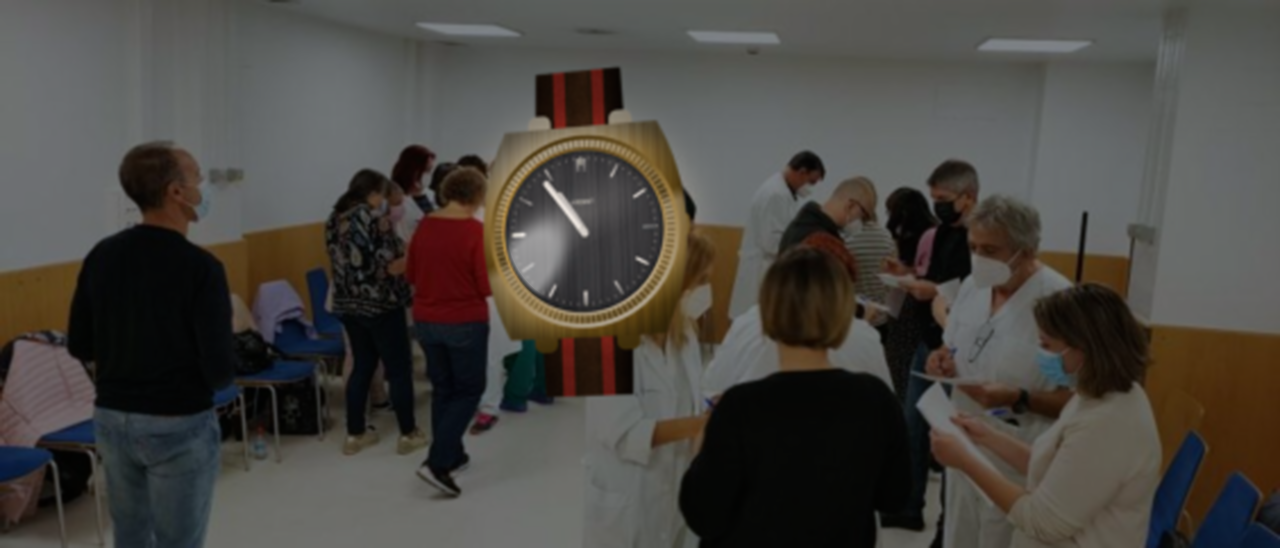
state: 10:54
